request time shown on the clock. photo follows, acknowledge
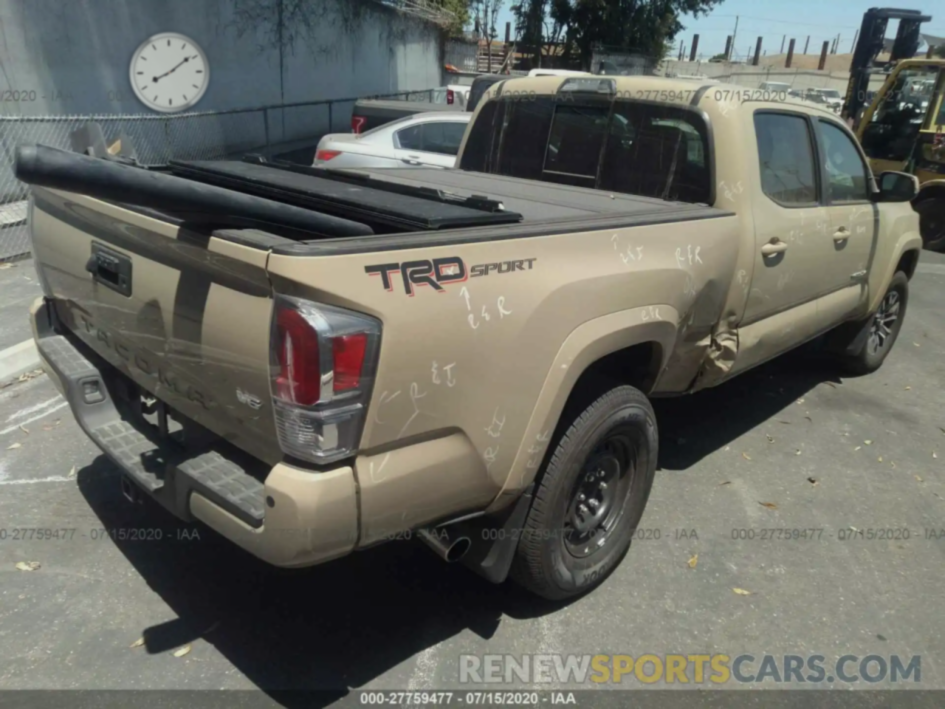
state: 8:09
